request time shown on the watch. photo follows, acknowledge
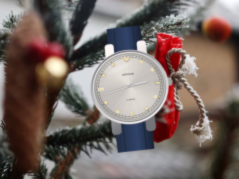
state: 2:43
